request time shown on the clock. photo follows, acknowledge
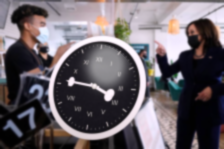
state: 3:46
